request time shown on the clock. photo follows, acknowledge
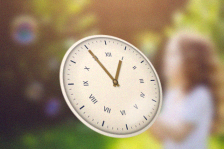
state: 12:55
